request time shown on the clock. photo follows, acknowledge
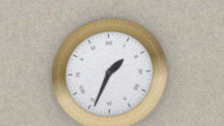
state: 1:34
